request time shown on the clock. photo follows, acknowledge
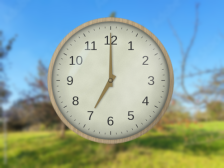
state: 7:00
